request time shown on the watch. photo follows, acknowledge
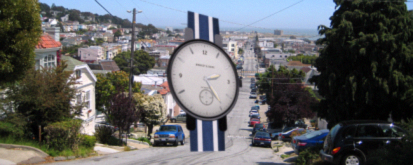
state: 2:24
